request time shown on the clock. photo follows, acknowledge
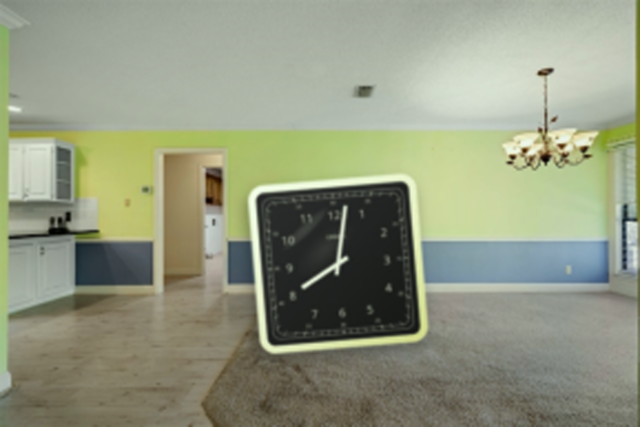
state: 8:02
